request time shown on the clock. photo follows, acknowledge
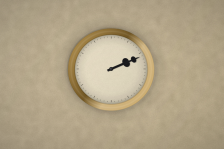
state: 2:11
